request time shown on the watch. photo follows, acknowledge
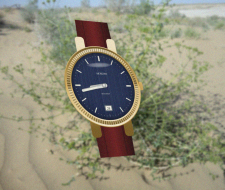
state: 8:43
